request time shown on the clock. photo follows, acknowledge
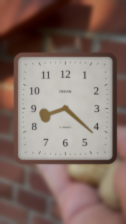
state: 8:22
